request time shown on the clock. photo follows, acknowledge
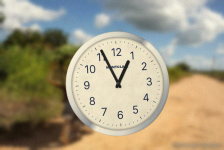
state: 12:56
